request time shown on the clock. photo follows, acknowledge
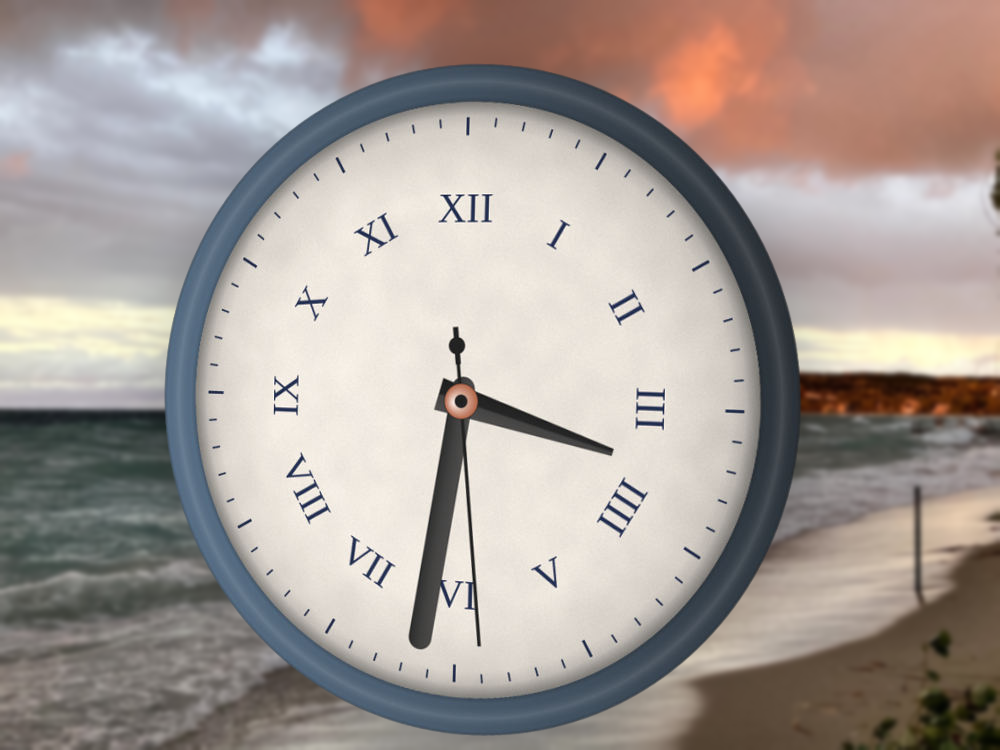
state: 3:31:29
